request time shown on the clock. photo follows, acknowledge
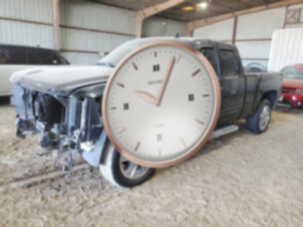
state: 10:04
